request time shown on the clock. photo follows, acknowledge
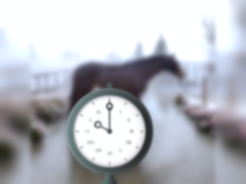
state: 10:00
